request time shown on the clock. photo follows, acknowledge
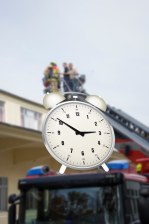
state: 2:51
